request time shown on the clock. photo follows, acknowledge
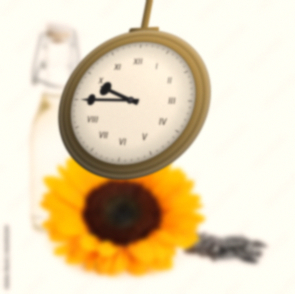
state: 9:45
